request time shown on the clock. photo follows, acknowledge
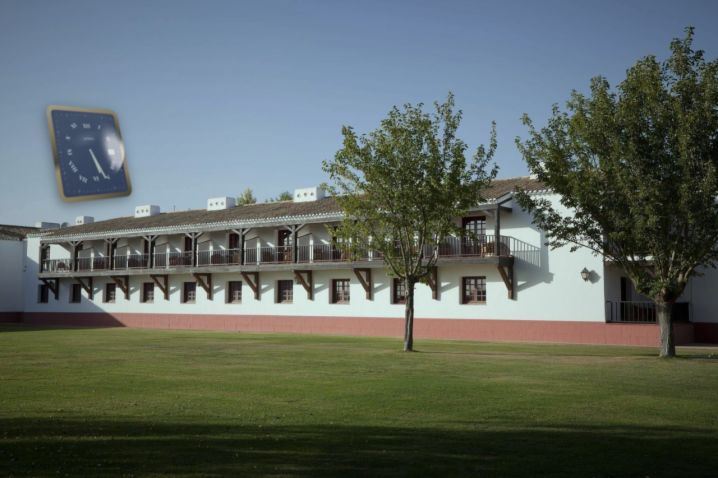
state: 5:26
